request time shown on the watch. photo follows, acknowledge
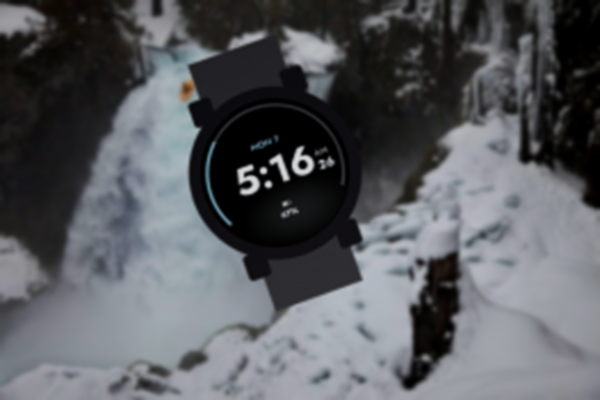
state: 5:16
